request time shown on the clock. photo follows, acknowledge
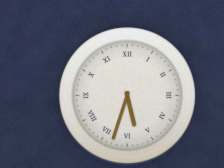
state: 5:33
